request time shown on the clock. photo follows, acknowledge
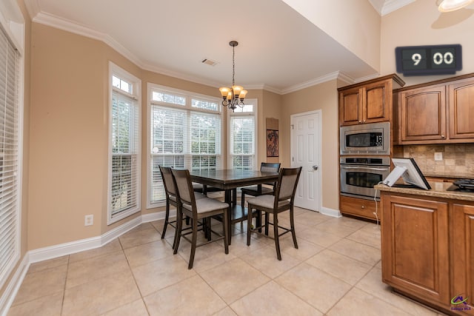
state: 9:00
